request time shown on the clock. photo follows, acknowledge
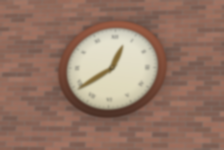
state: 12:39
